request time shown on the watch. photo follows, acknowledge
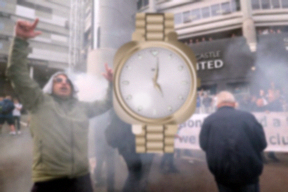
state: 5:01
